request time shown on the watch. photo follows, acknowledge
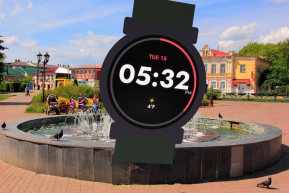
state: 5:32
